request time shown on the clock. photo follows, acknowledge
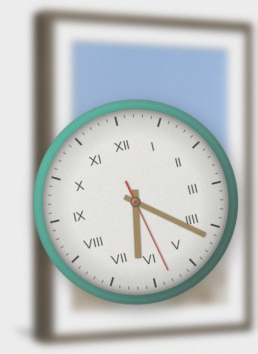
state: 6:21:28
